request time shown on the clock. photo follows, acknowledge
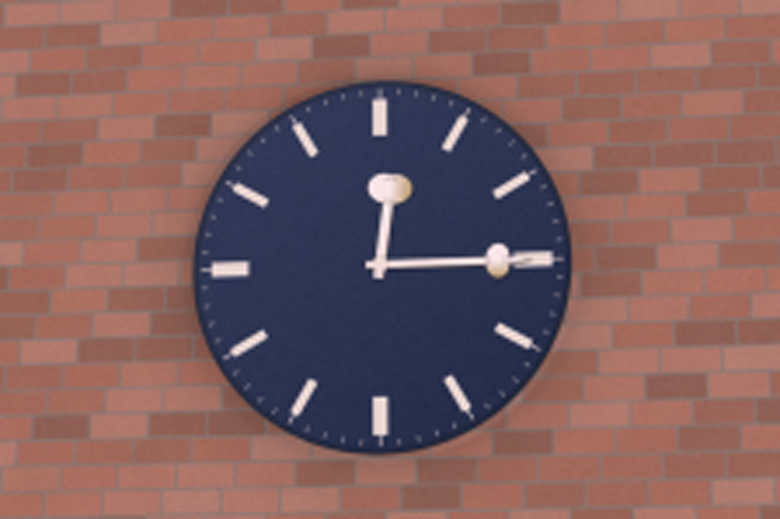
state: 12:15
